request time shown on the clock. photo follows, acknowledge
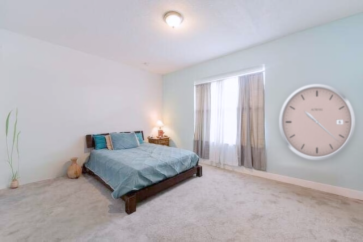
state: 10:22
